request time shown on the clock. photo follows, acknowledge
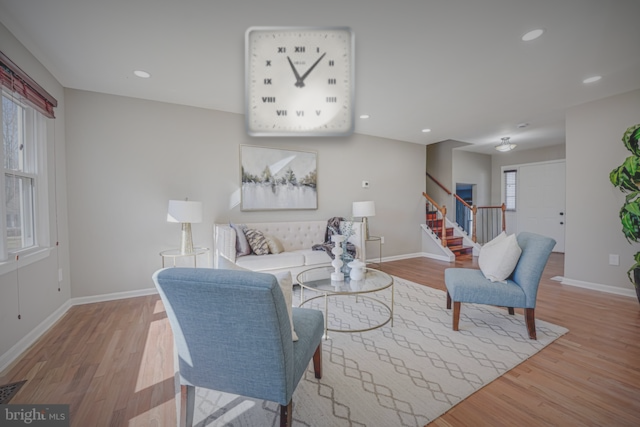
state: 11:07
